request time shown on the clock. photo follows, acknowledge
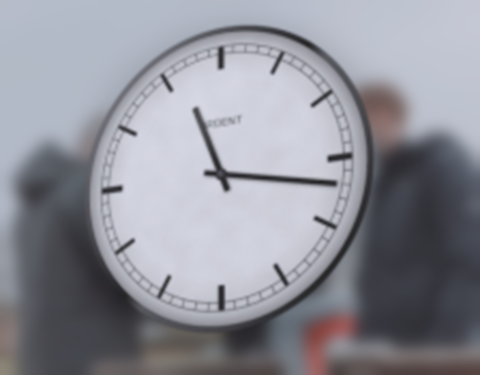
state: 11:17
